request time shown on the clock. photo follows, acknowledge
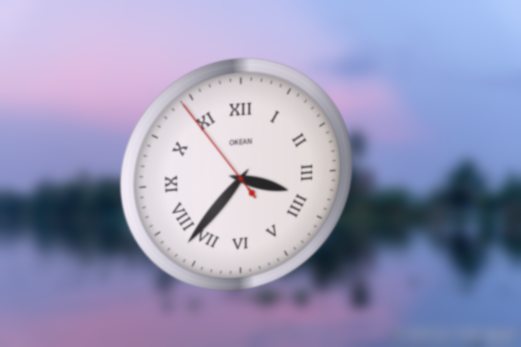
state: 3:36:54
